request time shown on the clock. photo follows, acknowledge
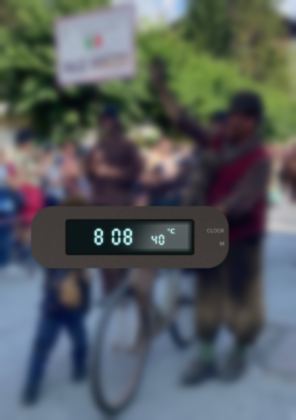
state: 8:08
